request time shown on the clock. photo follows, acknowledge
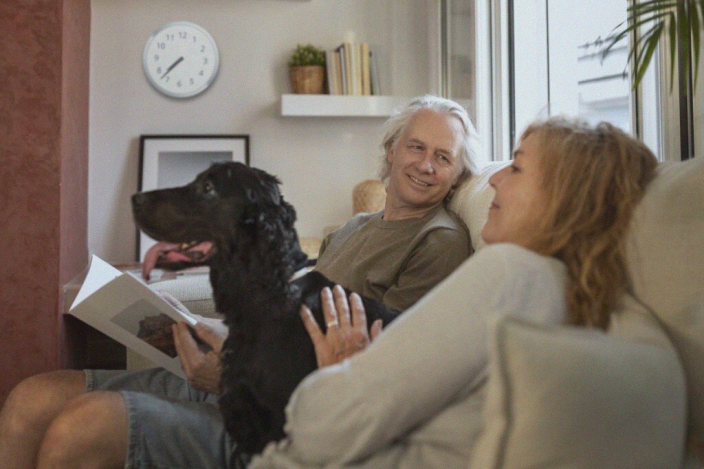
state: 7:37
